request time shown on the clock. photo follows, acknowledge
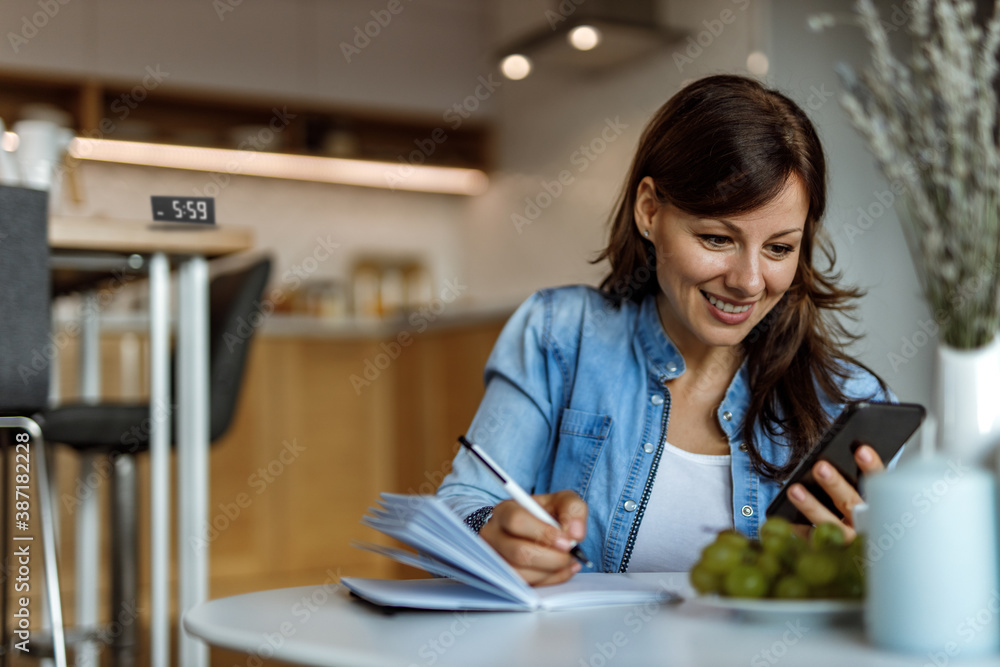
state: 5:59
